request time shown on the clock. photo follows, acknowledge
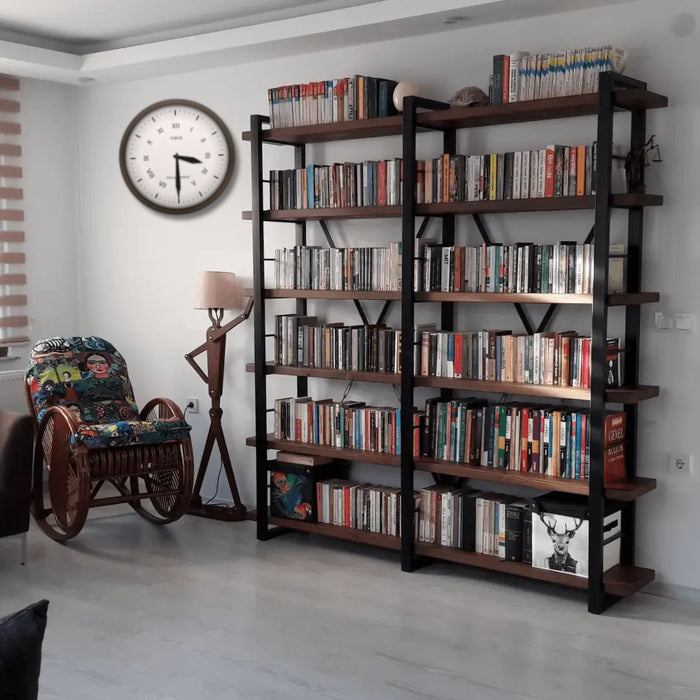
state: 3:30
